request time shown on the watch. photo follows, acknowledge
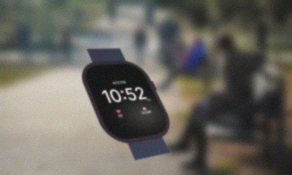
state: 10:52
